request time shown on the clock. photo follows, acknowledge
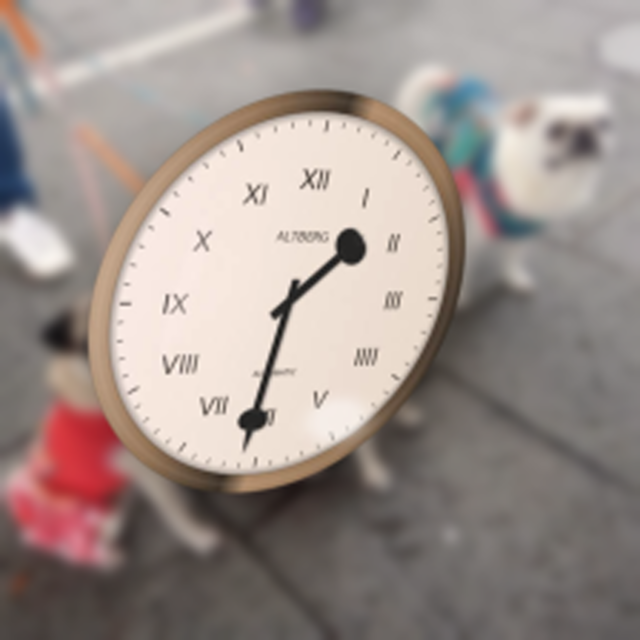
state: 1:31
